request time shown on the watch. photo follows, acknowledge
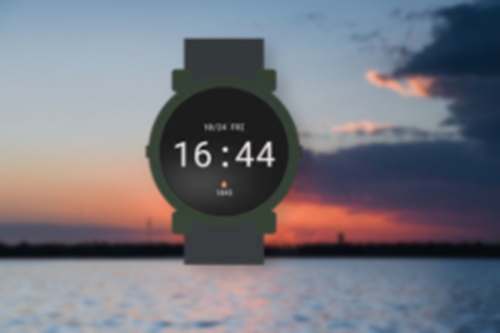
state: 16:44
